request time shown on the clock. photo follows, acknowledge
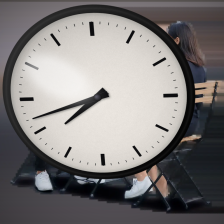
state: 7:42
